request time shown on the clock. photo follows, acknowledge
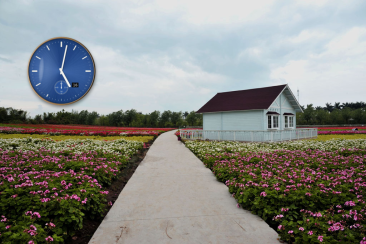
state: 5:02
